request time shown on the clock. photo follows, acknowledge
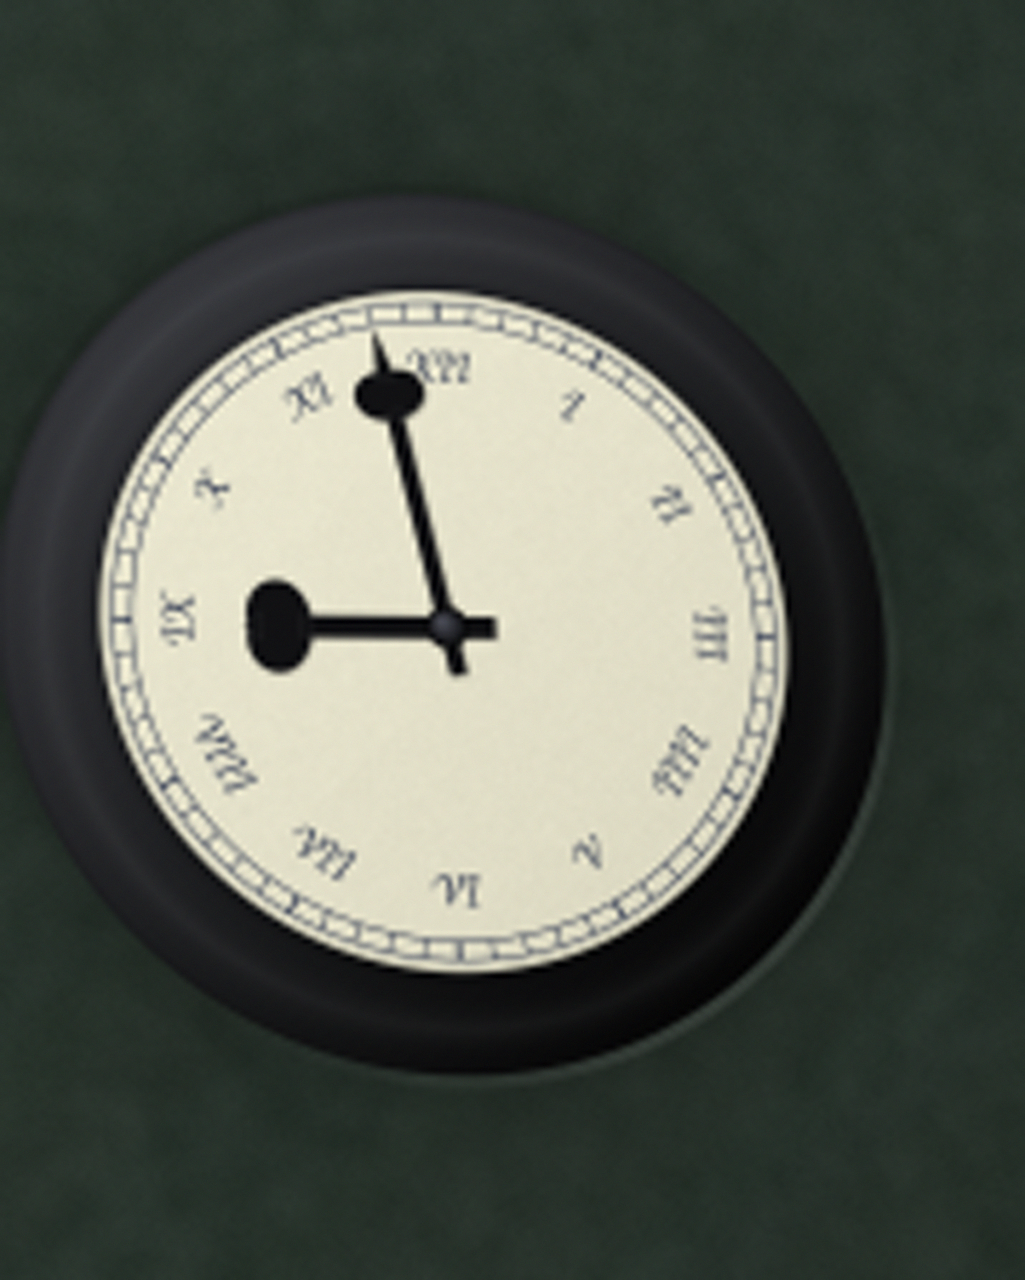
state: 8:58
